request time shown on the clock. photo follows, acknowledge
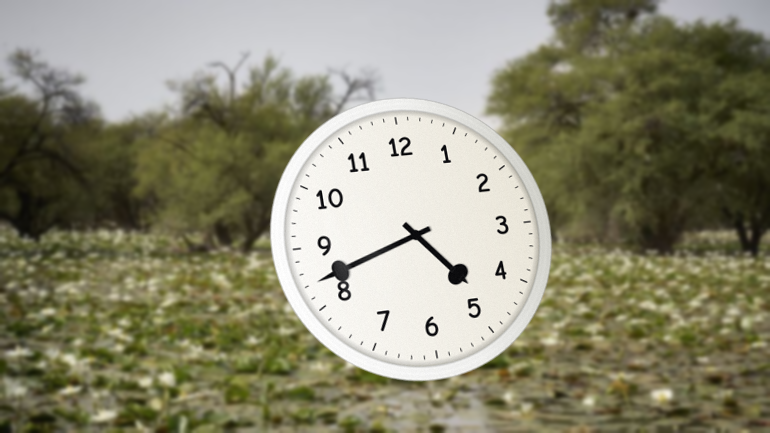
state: 4:42
